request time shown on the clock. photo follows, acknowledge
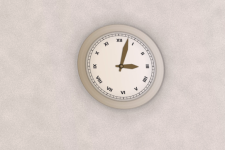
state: 3:03
